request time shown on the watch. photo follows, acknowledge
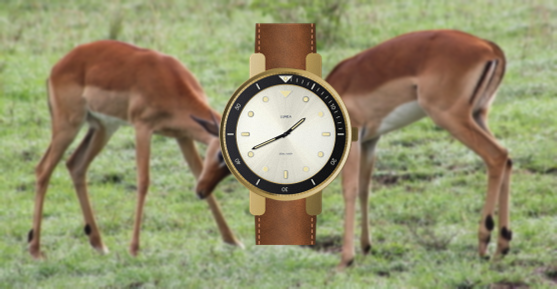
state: 1:41
